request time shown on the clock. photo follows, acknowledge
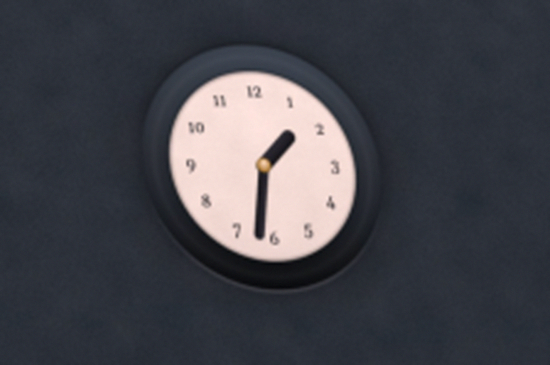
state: 1:32
